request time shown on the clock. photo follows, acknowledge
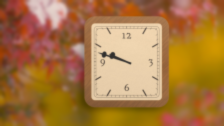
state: 9:48
